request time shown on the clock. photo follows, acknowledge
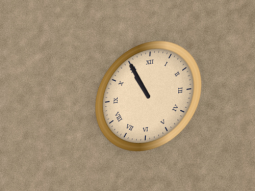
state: 10:55
